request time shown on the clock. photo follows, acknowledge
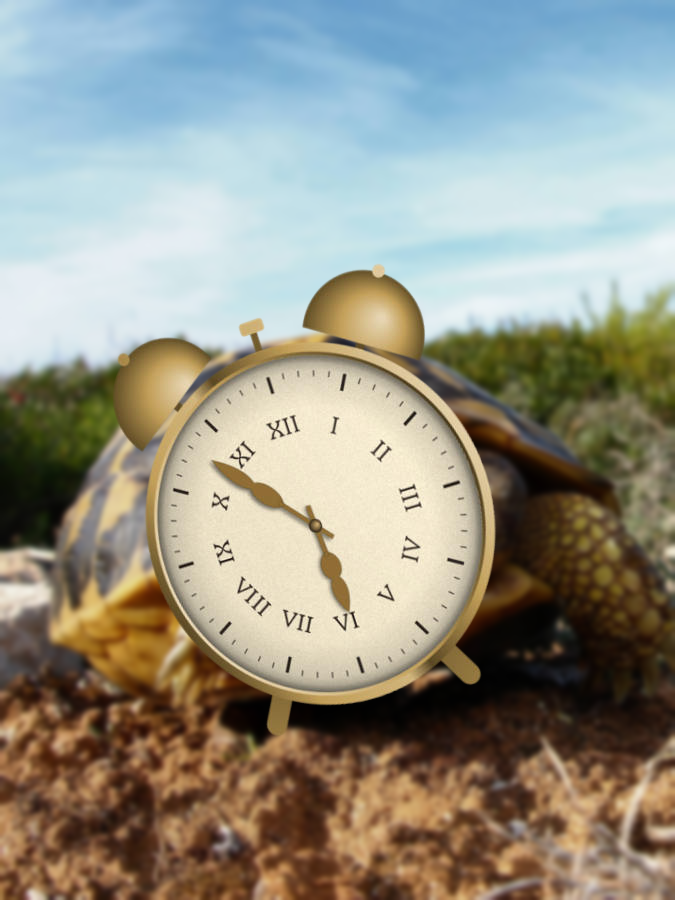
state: 5:53
